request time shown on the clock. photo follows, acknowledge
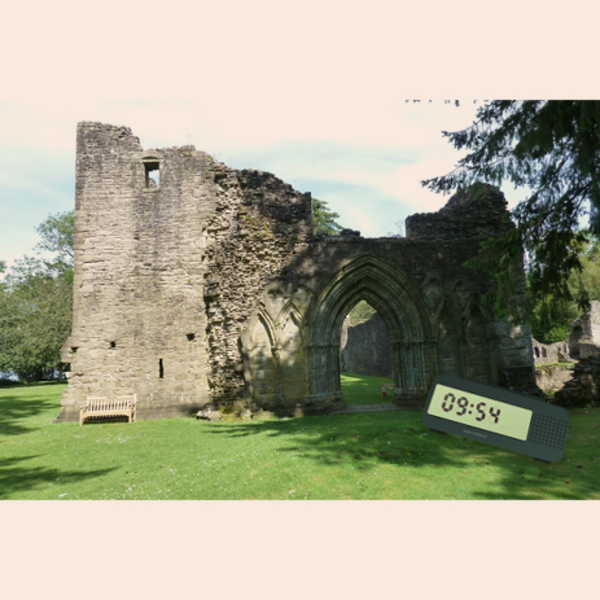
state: 9:54
